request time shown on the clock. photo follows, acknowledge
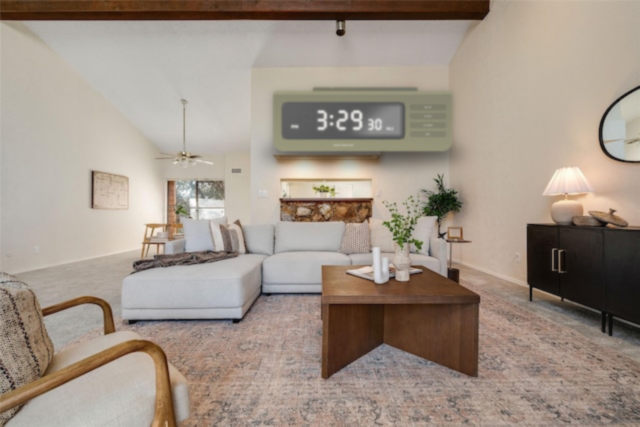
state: 3:29:30
